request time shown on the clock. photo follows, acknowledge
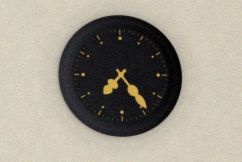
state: 7:24
